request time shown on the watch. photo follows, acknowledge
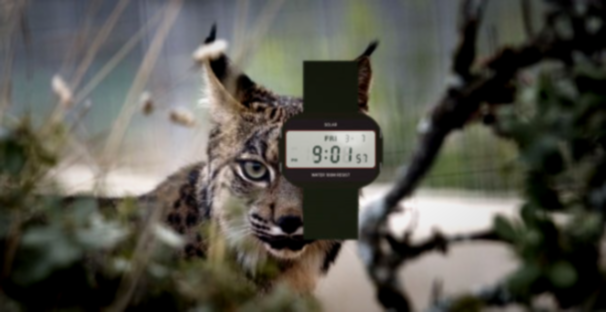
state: 9:01
